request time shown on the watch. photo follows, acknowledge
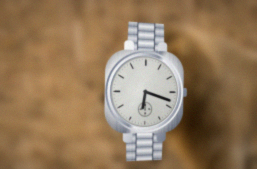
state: 6:18
